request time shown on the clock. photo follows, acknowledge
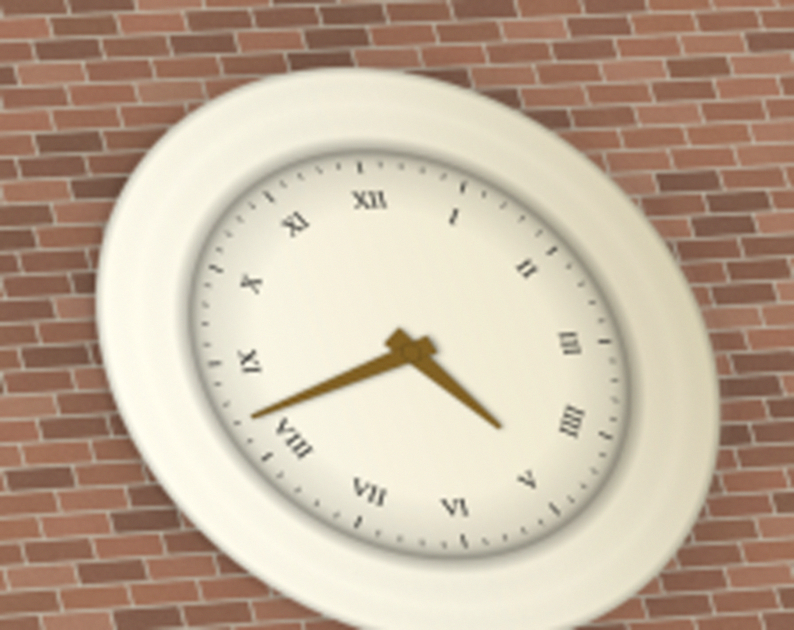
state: 4:42
